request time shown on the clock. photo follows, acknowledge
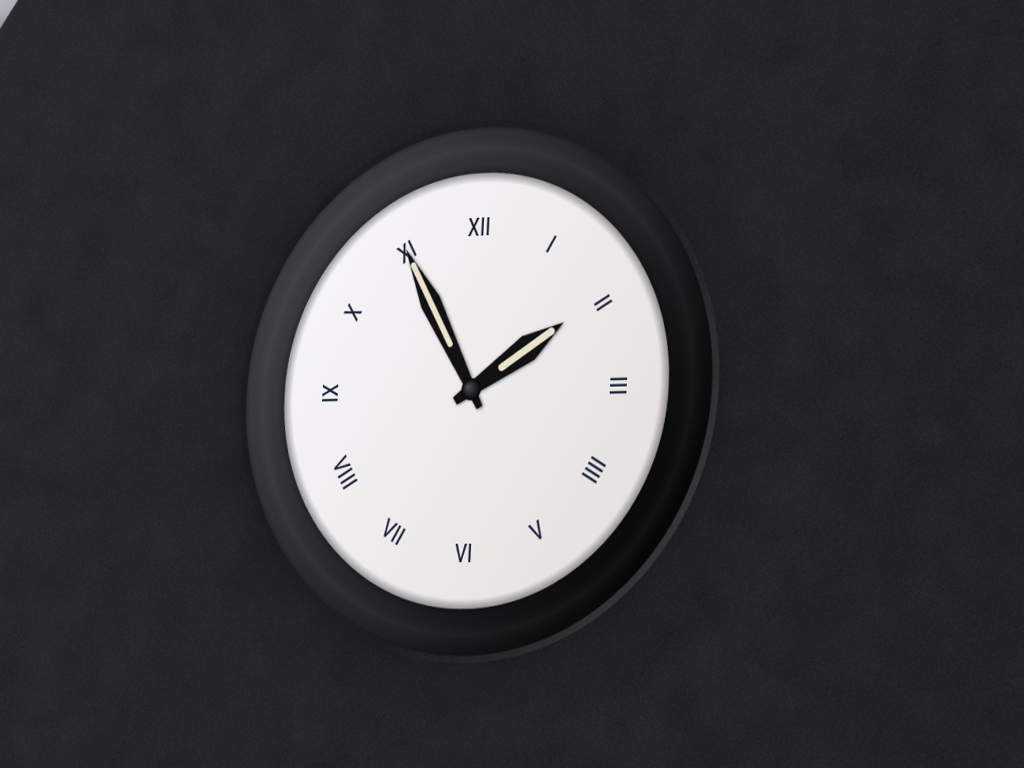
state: 1:55
